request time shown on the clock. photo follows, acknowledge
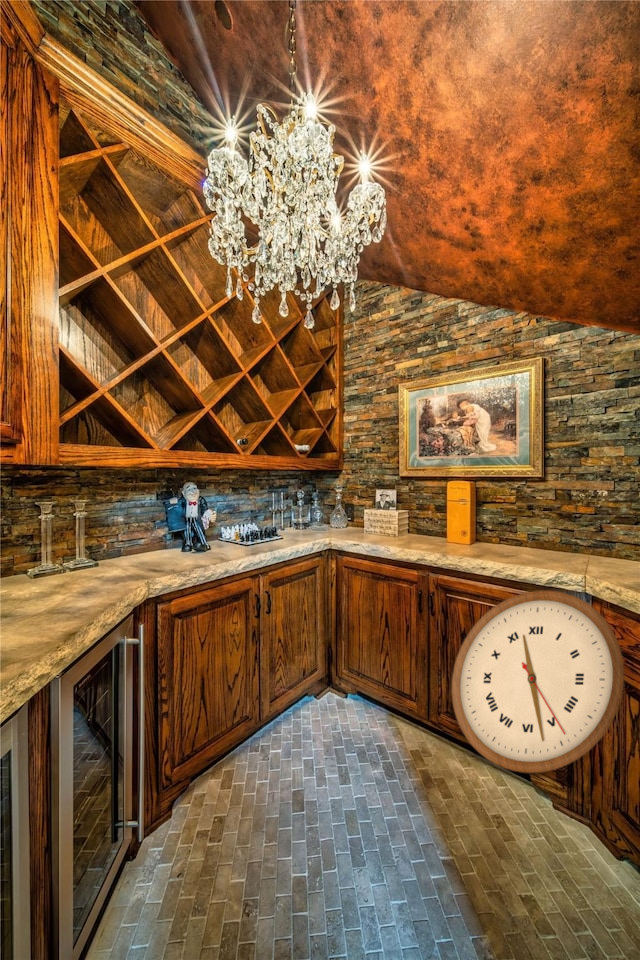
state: 11:27:24
